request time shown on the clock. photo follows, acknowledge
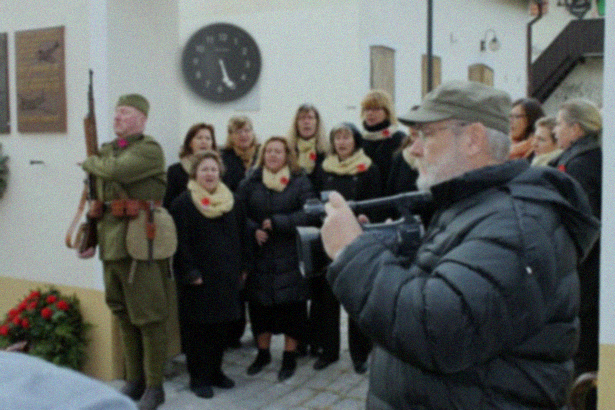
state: 5:26
